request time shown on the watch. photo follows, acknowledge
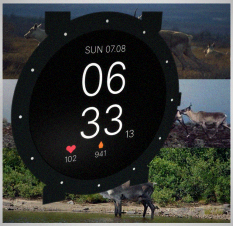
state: 6:33:13
